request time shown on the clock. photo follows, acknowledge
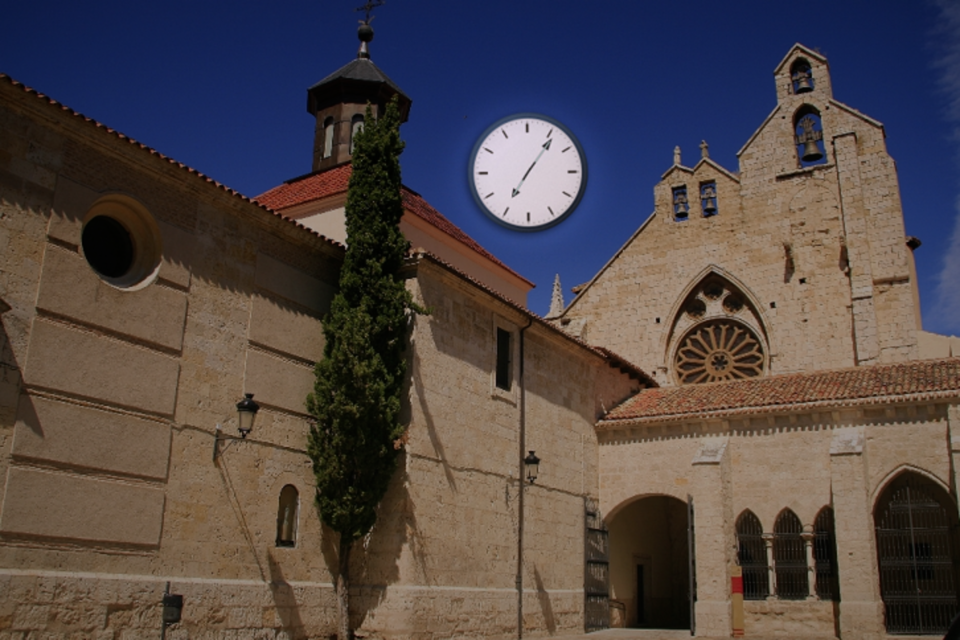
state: 7:06
